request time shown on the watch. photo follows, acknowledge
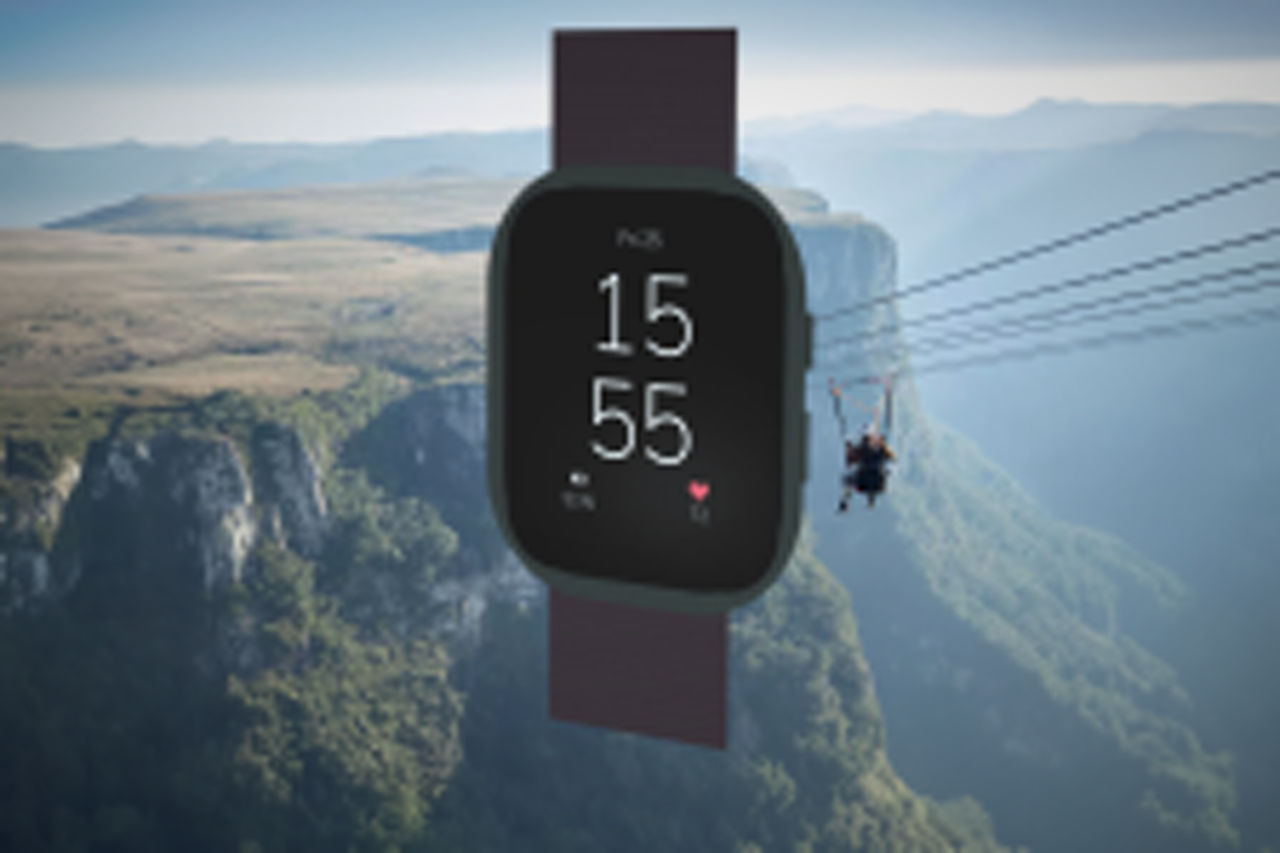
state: 15:55
